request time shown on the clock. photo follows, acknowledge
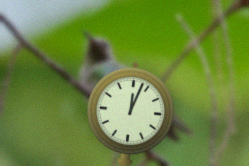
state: 12:03
